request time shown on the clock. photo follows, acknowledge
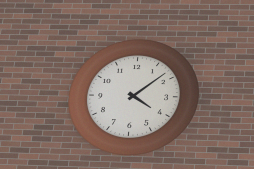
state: 4:08
